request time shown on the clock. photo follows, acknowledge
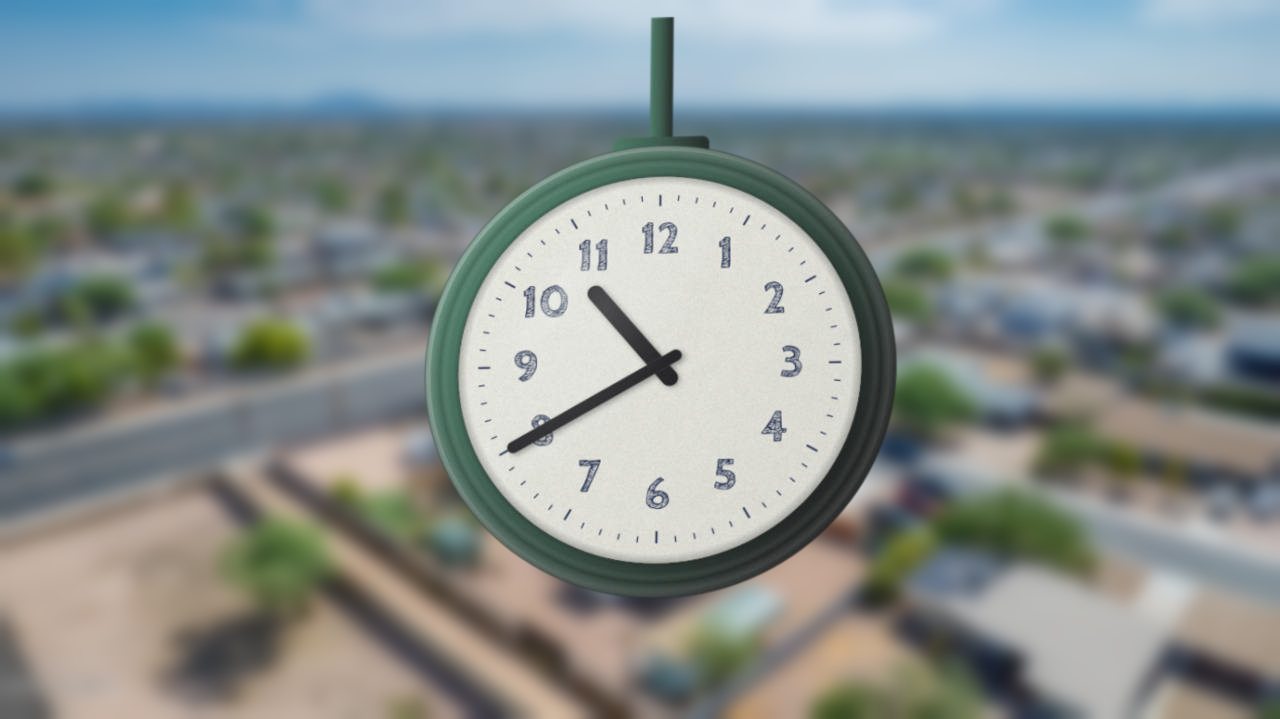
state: 10:40
